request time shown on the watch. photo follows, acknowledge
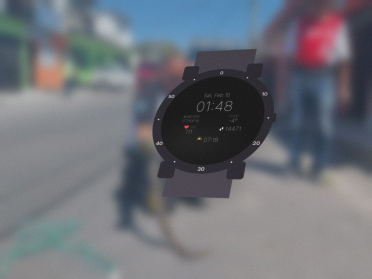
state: 1:48
